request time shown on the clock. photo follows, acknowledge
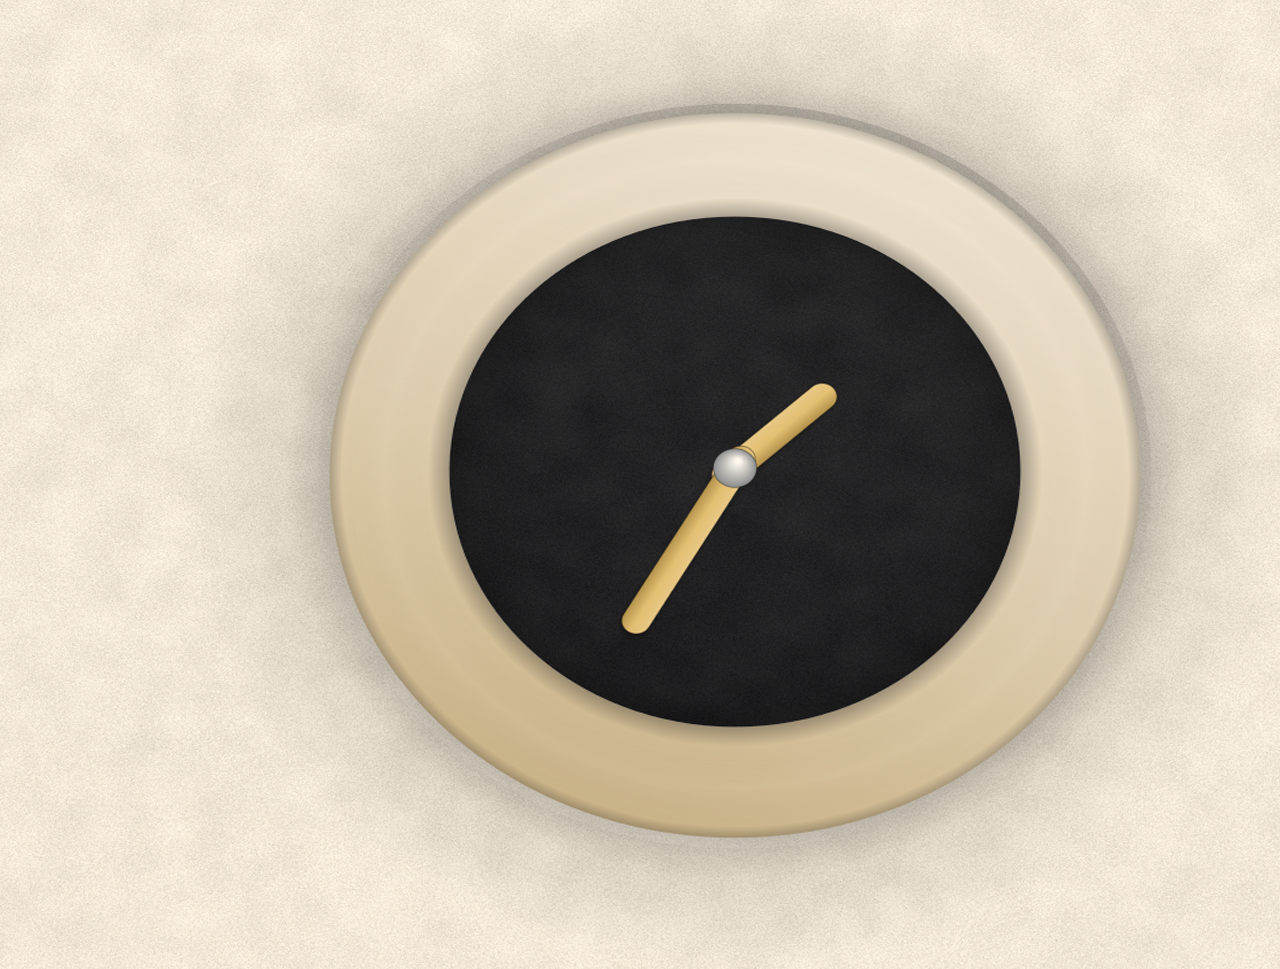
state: 1:35
